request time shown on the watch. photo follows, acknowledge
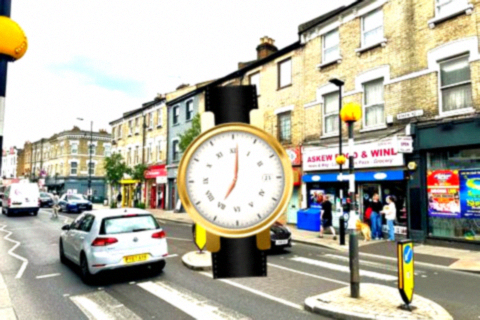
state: 7:01
